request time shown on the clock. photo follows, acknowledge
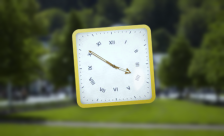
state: 3:51
